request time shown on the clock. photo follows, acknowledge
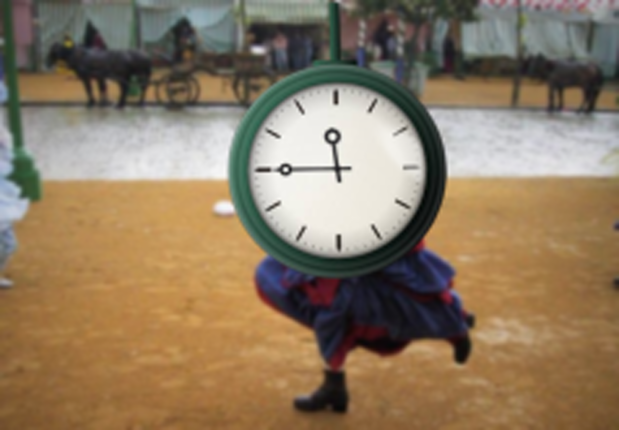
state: 11:45
